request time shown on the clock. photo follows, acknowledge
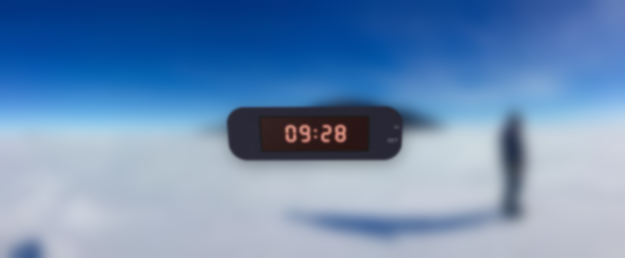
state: 9:28
